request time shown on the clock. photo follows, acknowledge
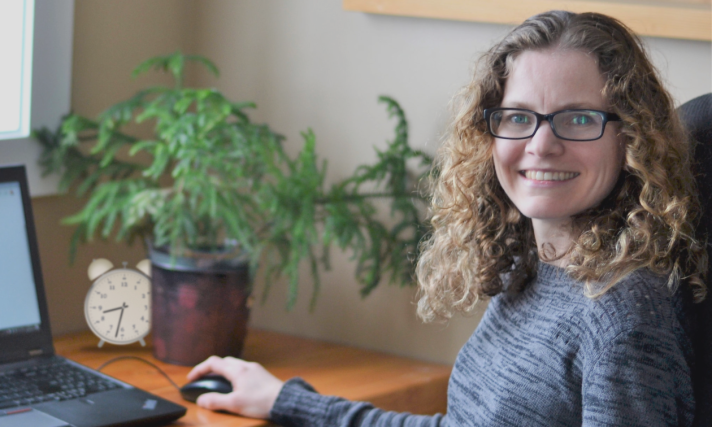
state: 8:32
